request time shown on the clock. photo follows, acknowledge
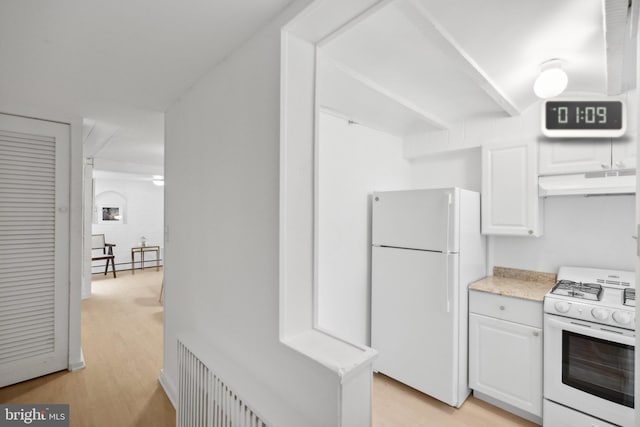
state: 1:09
